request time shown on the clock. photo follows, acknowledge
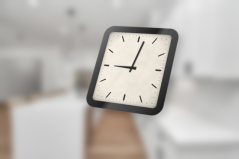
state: 9:02
